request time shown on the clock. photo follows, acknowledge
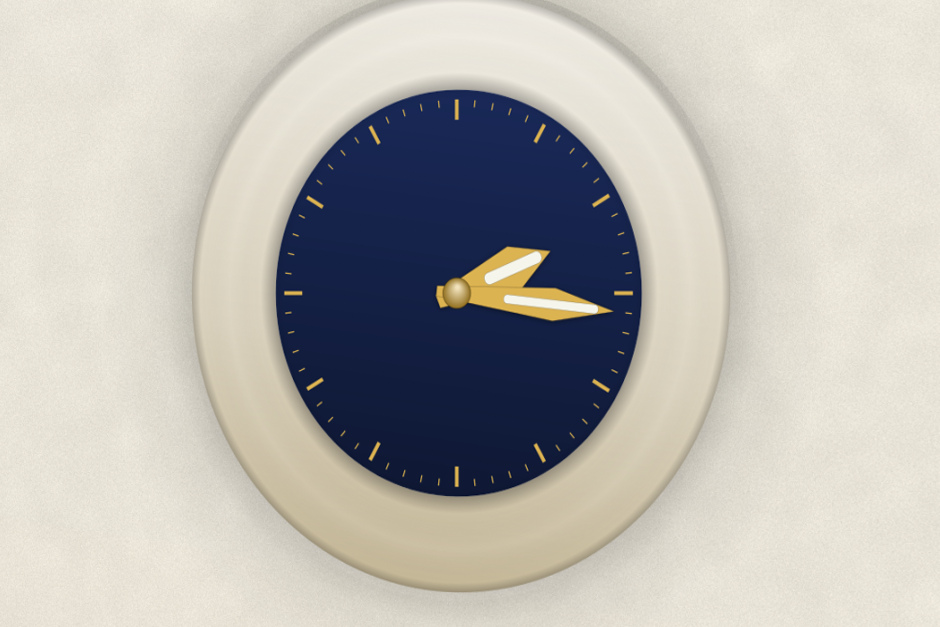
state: 2:16
